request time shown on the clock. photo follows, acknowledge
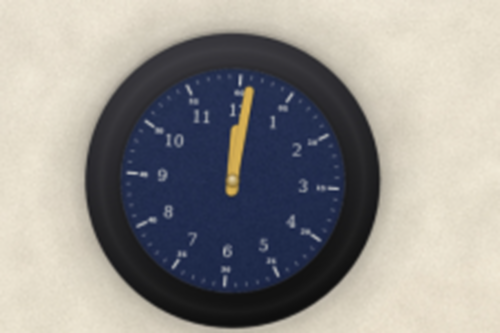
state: 12:01
